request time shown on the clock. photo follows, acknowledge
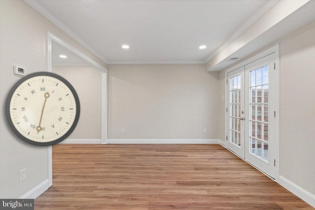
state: 12:32
